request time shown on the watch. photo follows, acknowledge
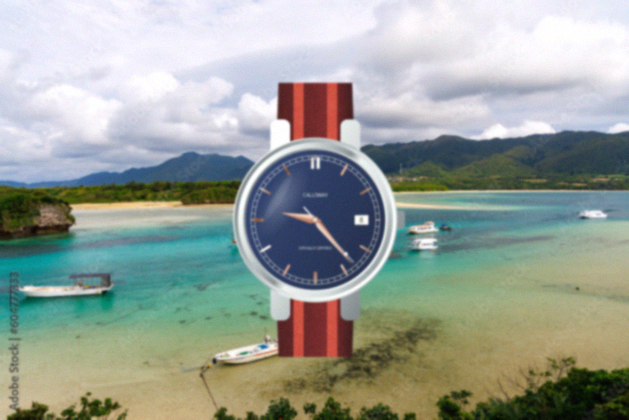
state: 9:23:23
